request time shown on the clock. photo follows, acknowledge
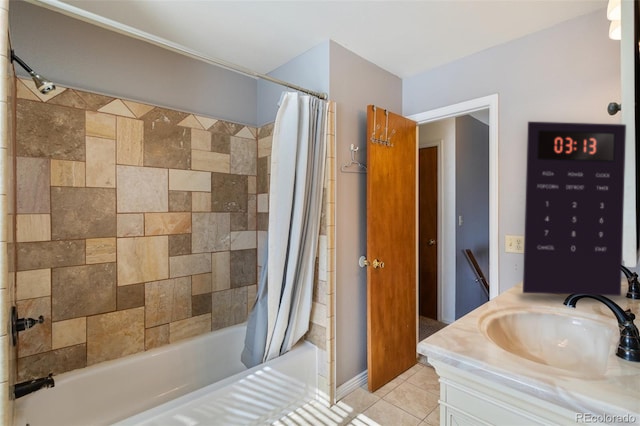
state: 3:13
